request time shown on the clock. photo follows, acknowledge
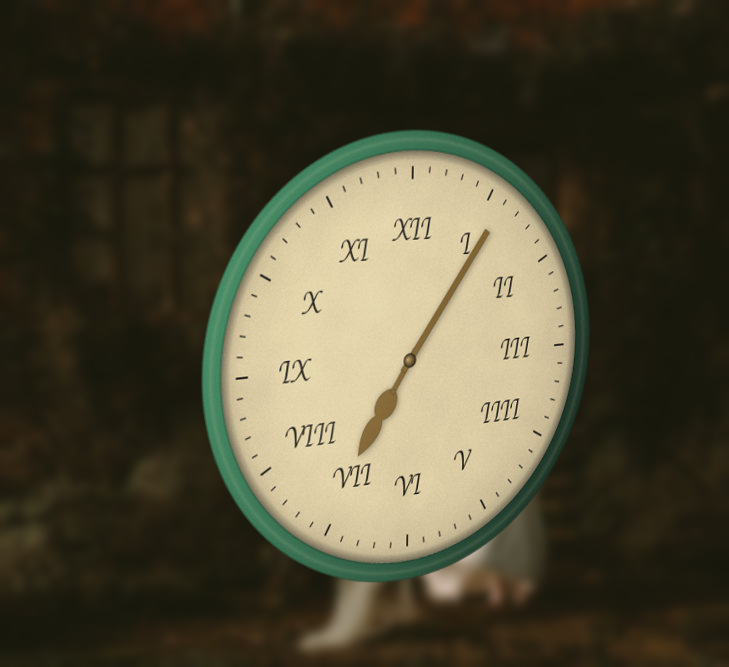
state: 7:06
